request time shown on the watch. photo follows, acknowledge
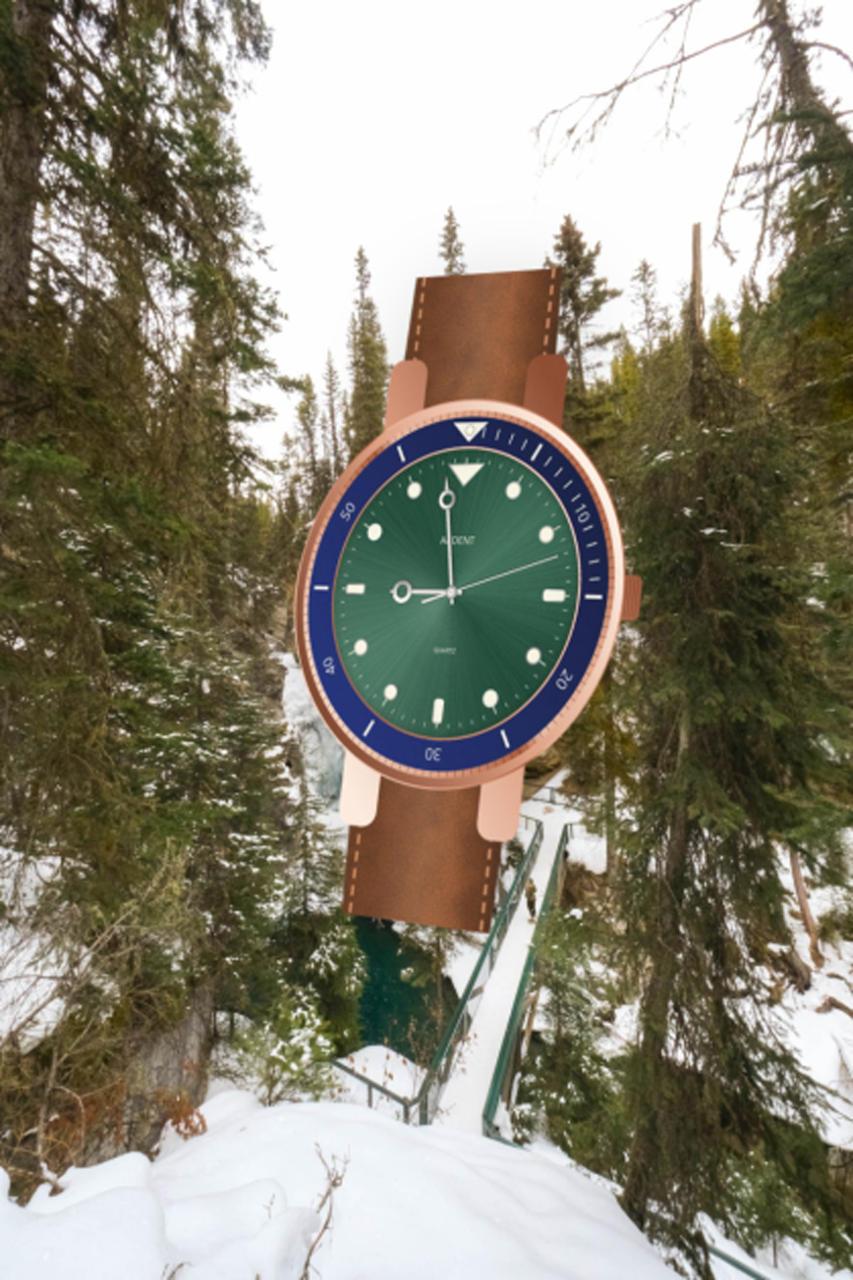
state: 8:58:12
